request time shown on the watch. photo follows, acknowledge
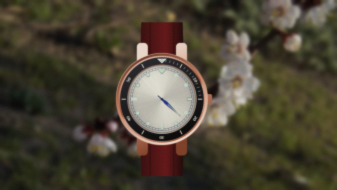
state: 4:22
